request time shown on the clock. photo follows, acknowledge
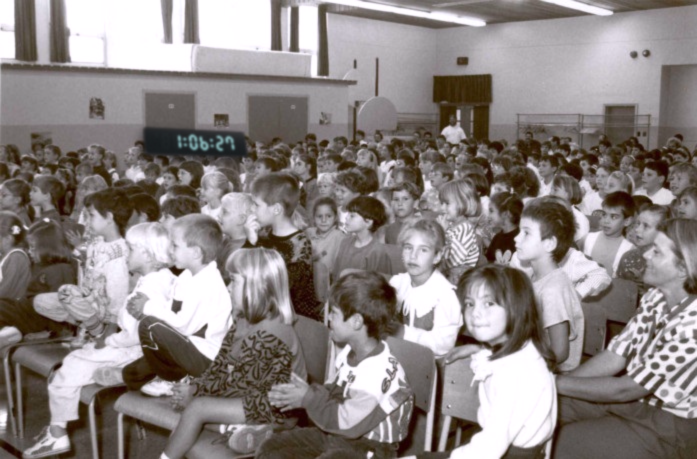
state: 1:06:27
